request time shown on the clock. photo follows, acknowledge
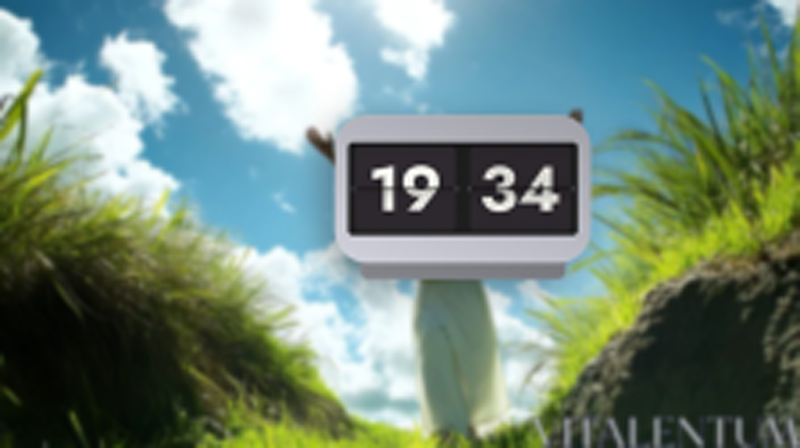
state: 19:34
